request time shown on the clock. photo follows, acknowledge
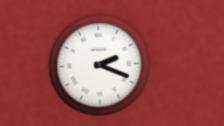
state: 2:19
